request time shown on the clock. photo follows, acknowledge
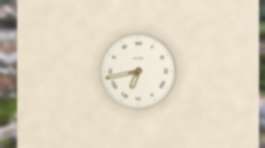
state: 6:43
